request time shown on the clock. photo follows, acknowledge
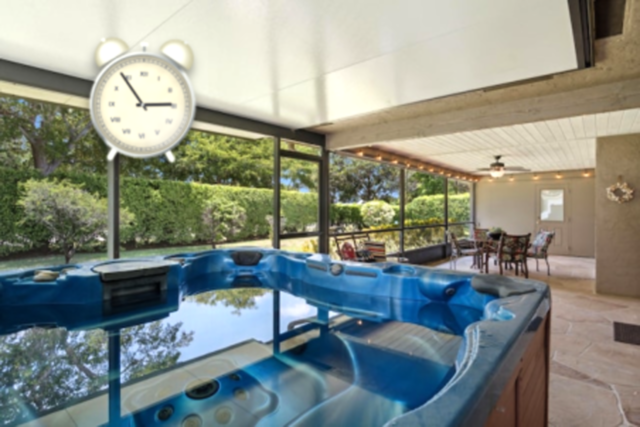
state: 2:54
